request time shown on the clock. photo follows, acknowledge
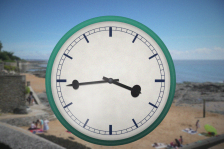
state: 3:44
